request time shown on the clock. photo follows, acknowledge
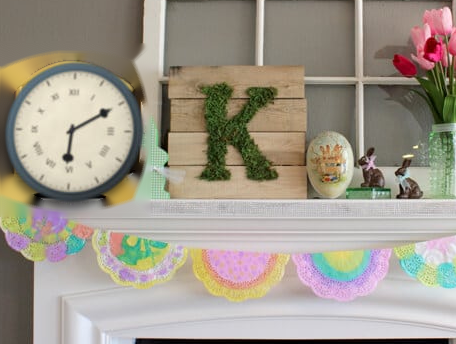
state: 6:10
